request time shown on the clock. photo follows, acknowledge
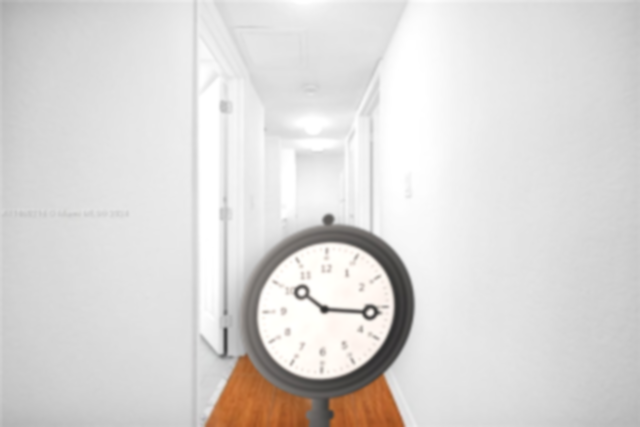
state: 10:16
